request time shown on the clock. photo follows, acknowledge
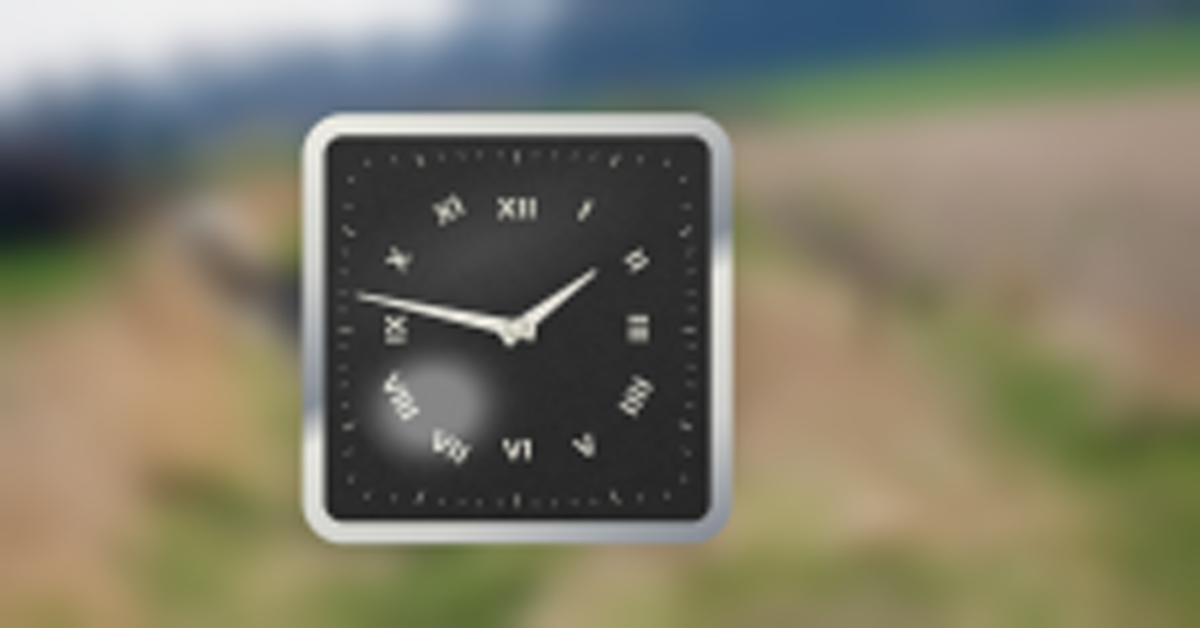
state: 1:47
